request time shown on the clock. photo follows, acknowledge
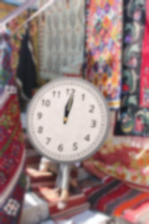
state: 12:01
